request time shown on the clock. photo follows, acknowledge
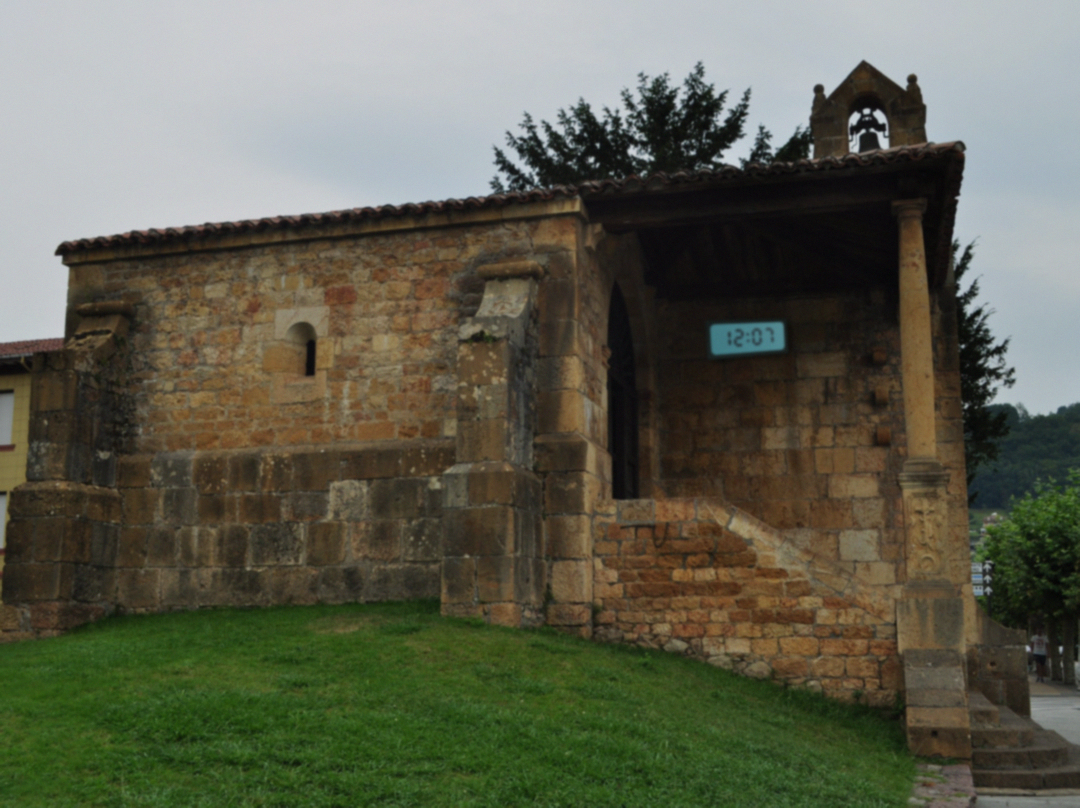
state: 12:07
